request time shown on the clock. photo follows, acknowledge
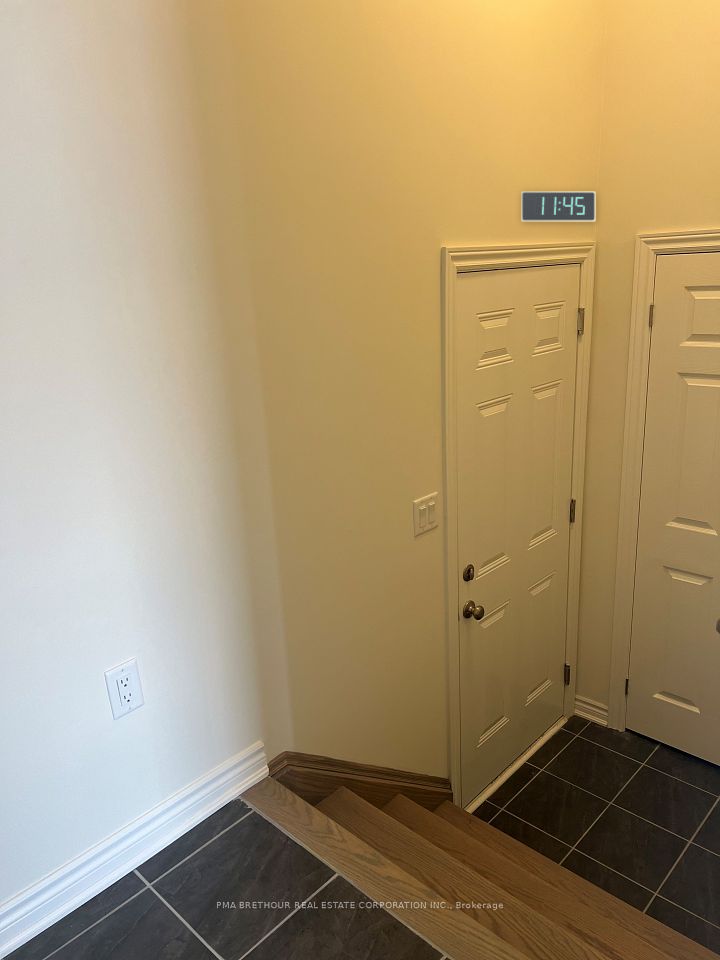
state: 11:45
